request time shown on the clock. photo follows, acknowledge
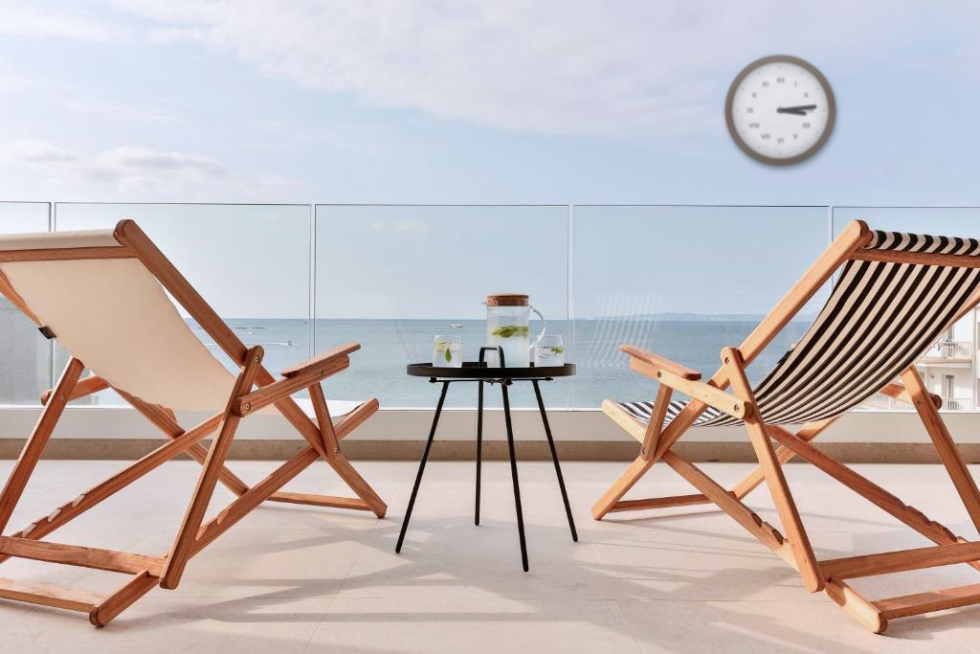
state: 3:14
